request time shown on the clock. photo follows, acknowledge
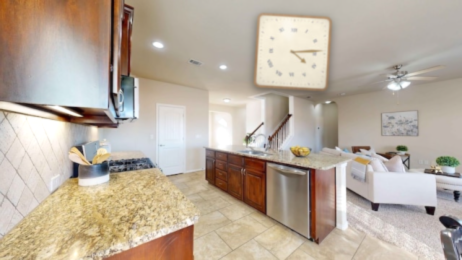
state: 4:14
